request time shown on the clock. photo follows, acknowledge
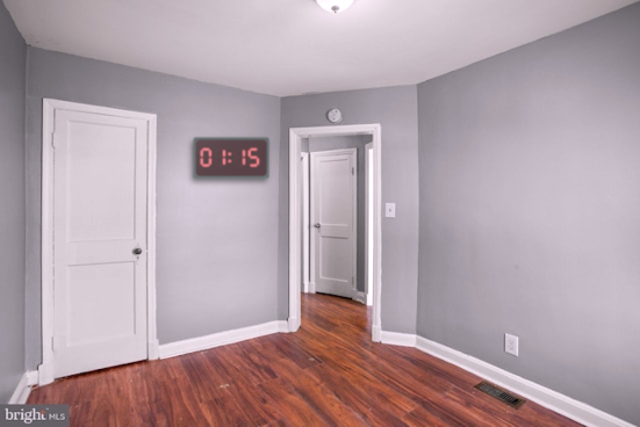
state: 1:15
